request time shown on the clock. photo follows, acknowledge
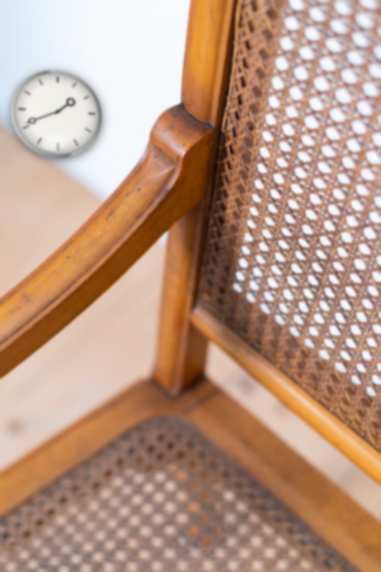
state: 1:41
